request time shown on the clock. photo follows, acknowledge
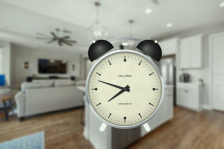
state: 7:48
